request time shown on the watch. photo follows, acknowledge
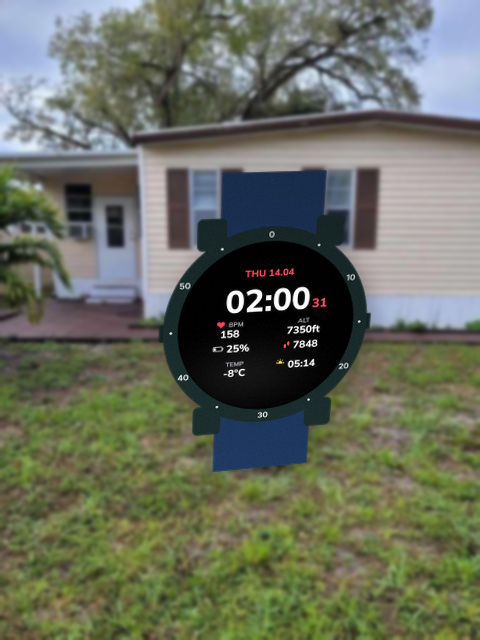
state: 2:00:31
